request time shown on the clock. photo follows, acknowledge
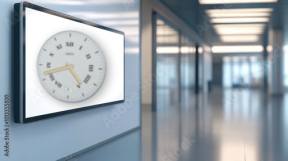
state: 4:42
